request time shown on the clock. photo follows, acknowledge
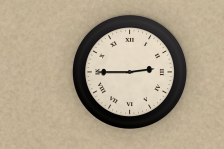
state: 2:45
